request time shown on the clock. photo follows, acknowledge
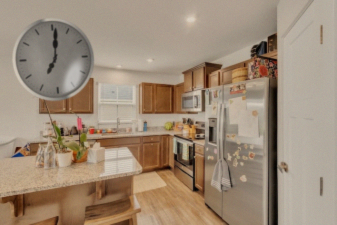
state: 7:01
